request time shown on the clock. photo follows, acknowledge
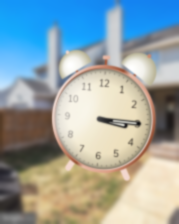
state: 3:15
